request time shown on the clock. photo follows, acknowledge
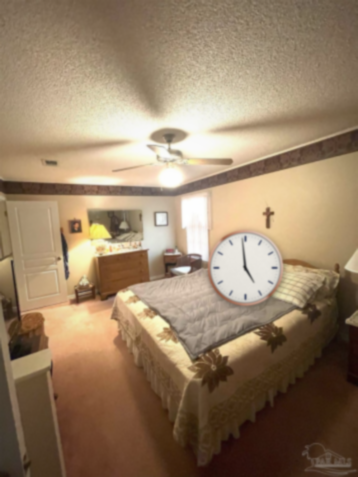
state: 4:59
